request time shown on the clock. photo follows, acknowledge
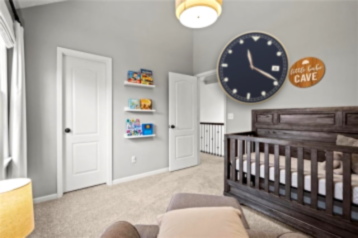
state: 11:19
